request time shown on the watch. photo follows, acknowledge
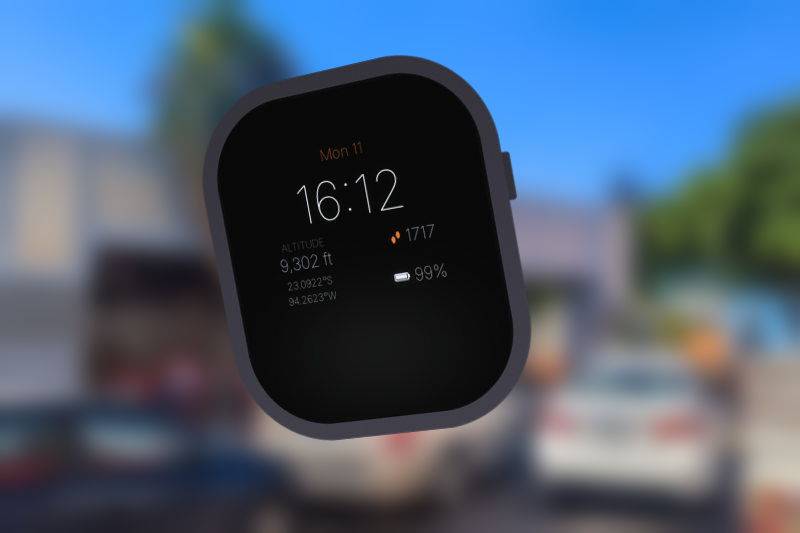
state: 16:12
